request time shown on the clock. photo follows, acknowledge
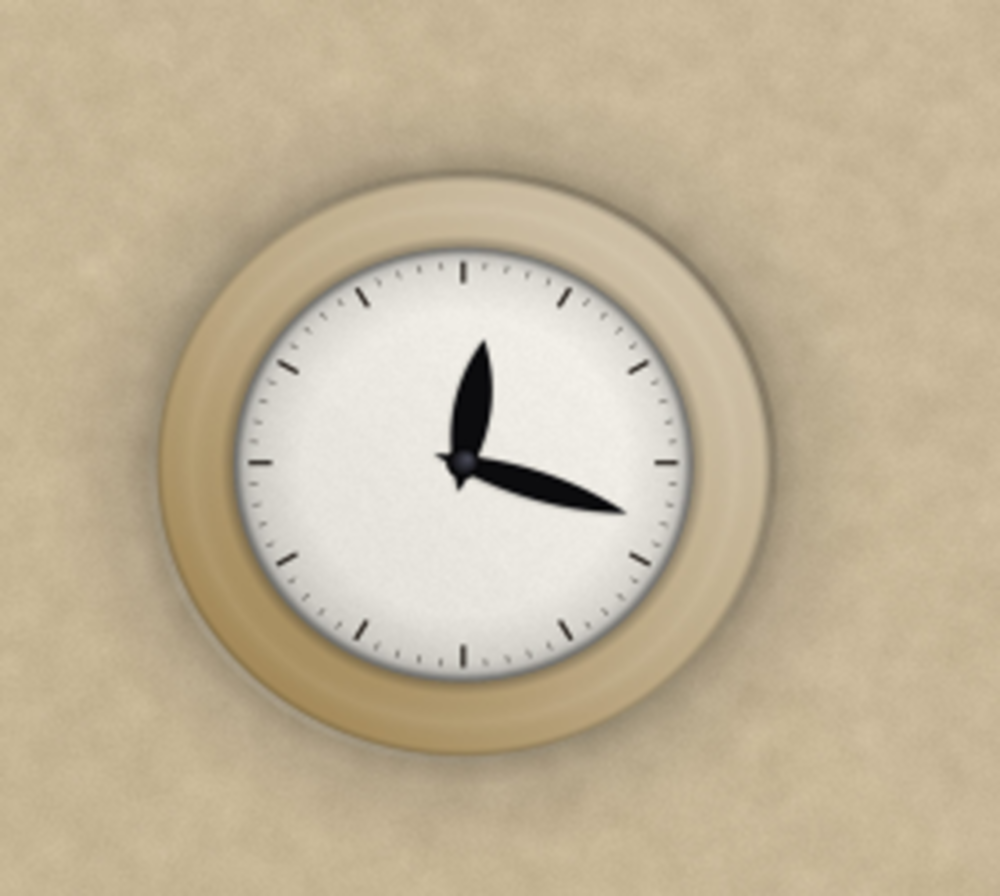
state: 12:18
